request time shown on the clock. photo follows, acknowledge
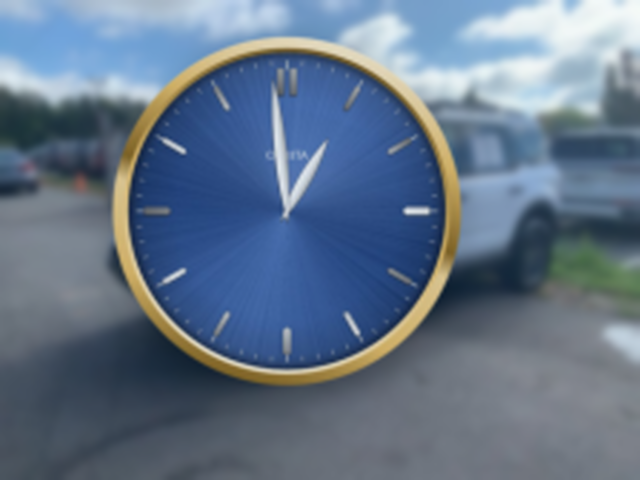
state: 12:59
